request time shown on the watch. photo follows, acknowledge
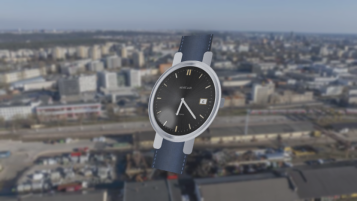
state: 6:22
